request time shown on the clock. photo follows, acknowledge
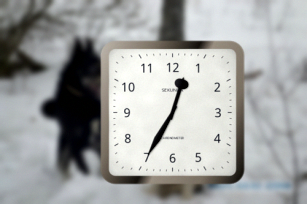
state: 12:35
